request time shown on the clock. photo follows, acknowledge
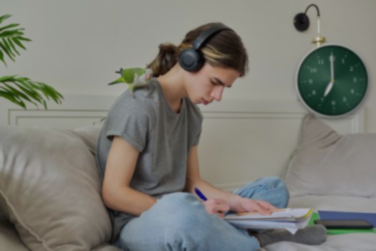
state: 7:00
